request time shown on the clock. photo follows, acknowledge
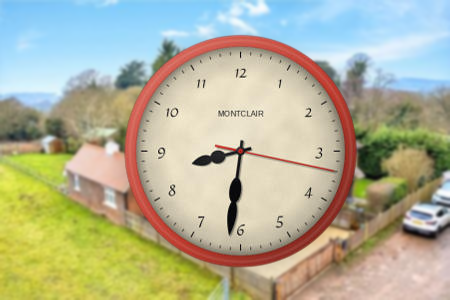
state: 8:31:17
